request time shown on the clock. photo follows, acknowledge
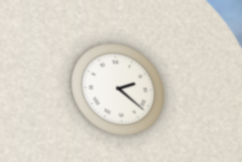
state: 2:22
